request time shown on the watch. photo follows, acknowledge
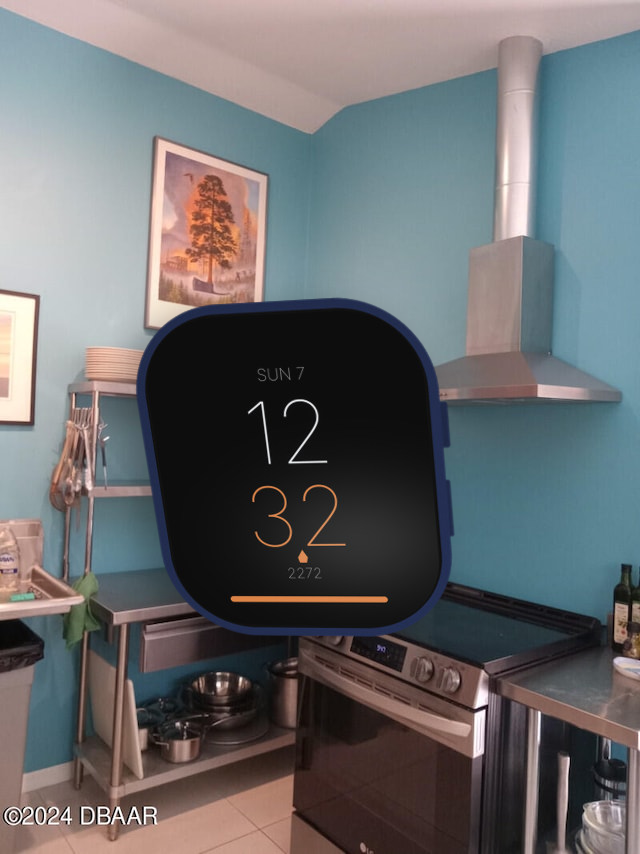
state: 12:32
